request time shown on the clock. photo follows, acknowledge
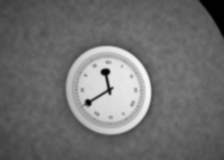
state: 11:40
